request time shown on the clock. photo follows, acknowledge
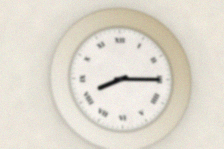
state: 8:15
